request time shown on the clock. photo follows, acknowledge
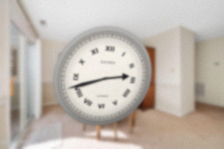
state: 2:42
